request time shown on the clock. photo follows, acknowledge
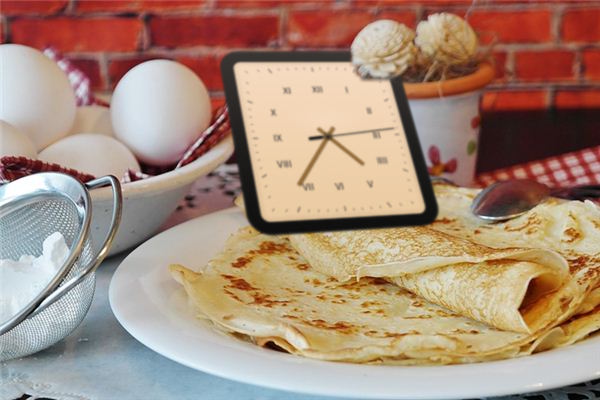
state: 4:36:14
